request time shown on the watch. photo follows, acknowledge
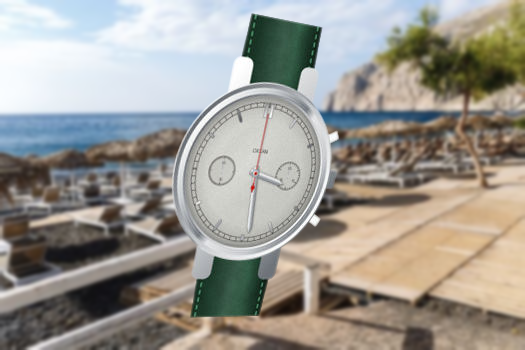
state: 3:29
